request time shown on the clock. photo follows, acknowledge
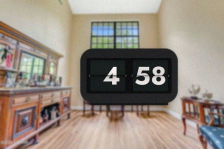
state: 4:58
